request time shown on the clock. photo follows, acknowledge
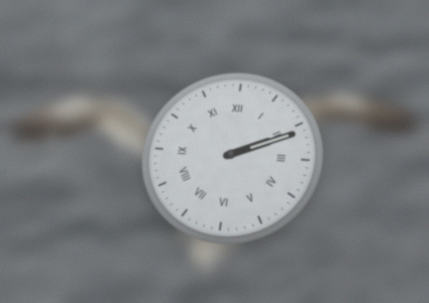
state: 2:11
